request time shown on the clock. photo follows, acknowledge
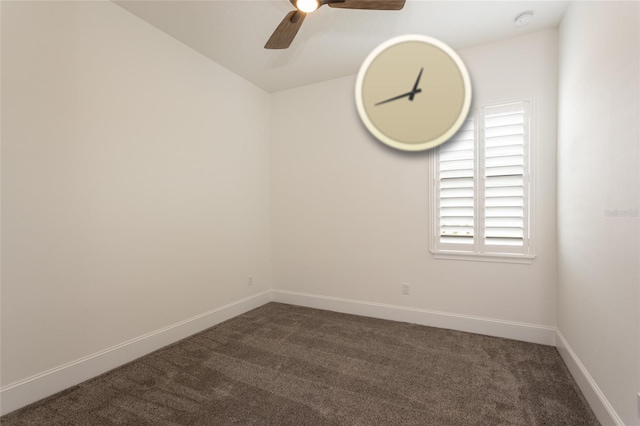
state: 12:42
